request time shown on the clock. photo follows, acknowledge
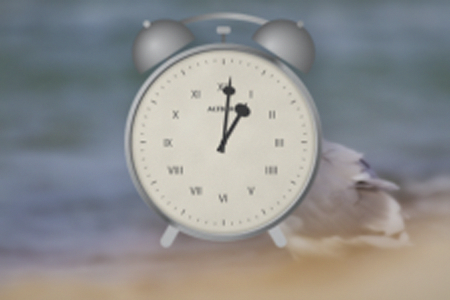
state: 1:01
